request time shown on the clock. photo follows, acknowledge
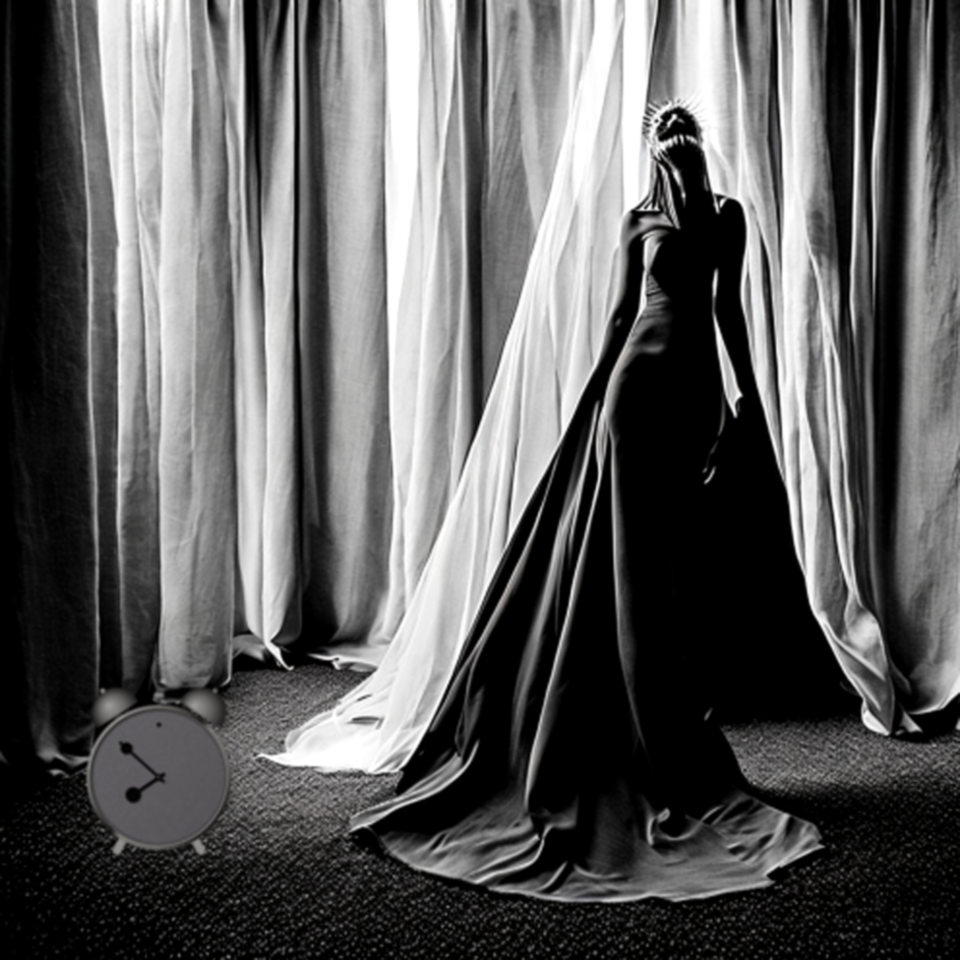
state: 7:52
